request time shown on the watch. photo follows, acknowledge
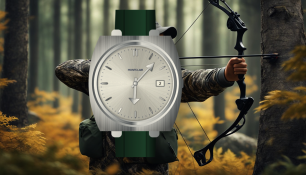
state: 6:07
